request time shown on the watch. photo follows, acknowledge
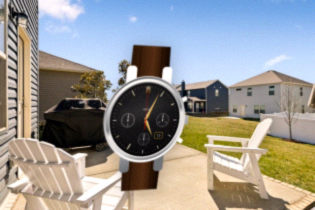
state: 5:04
